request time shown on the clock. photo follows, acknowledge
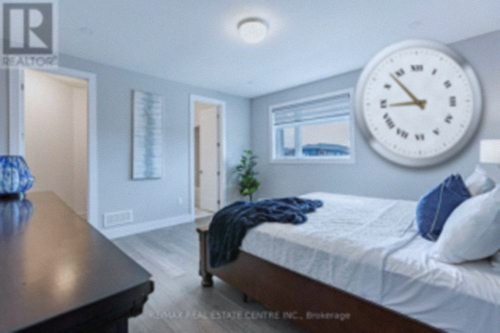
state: 8:53
